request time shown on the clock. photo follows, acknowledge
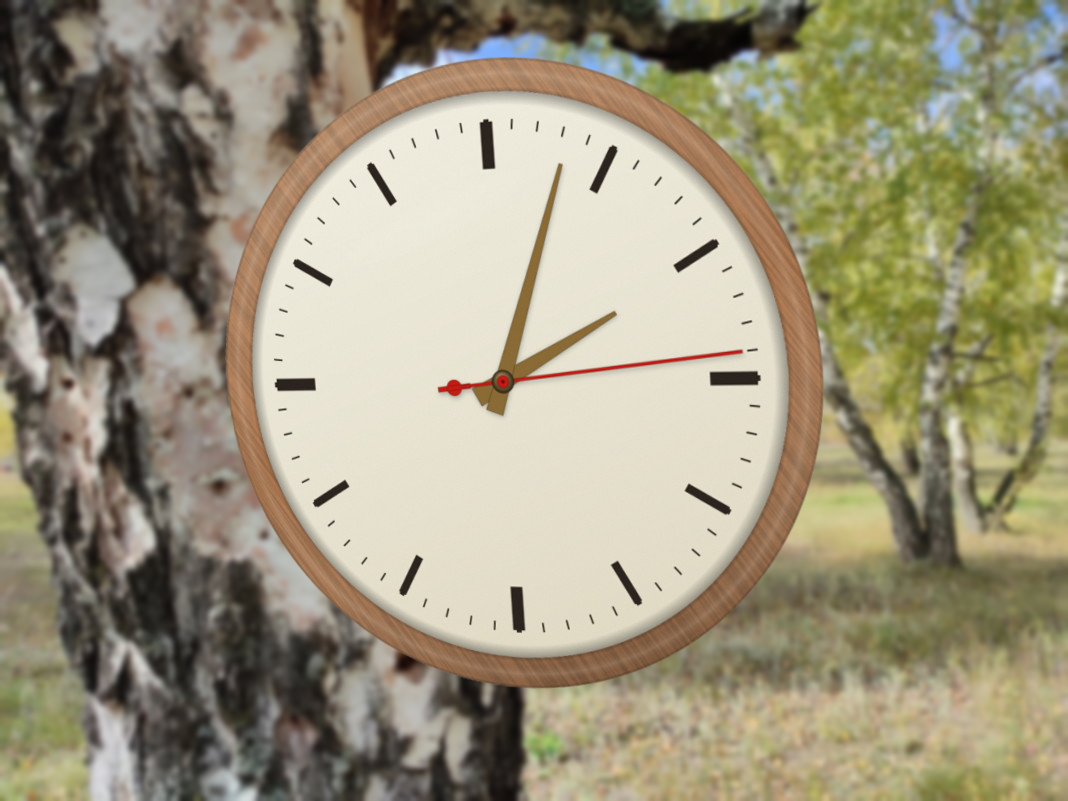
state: 2:03:14
